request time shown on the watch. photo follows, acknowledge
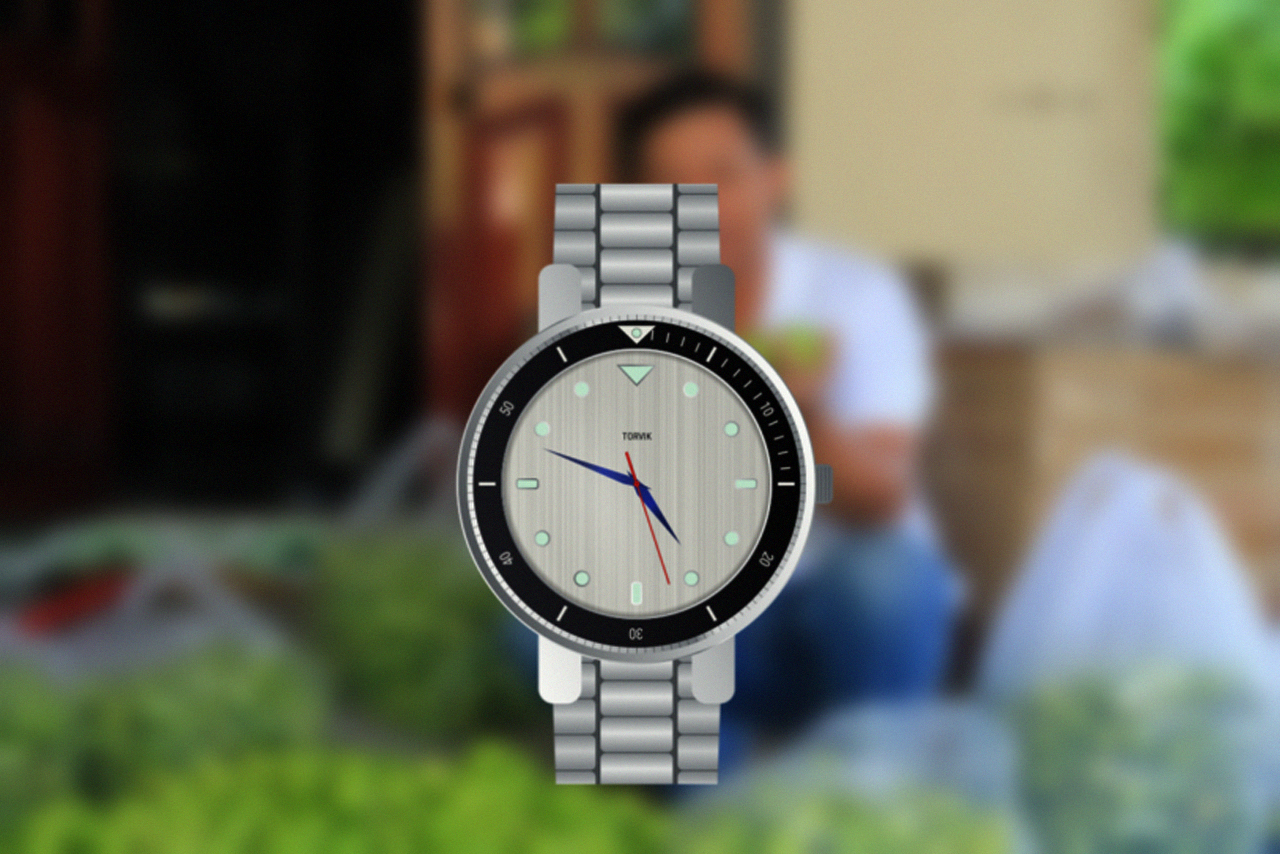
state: 4:48:27
